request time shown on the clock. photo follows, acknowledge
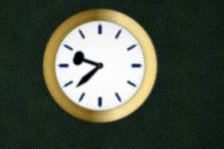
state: 9:38
